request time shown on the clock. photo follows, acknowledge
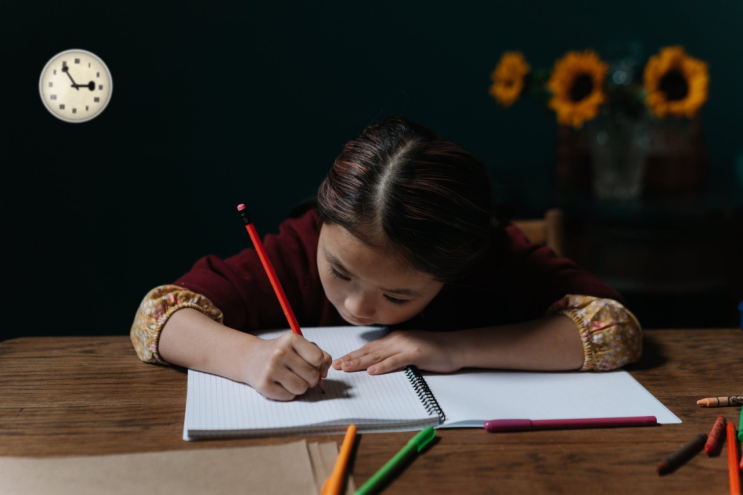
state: 2:54
